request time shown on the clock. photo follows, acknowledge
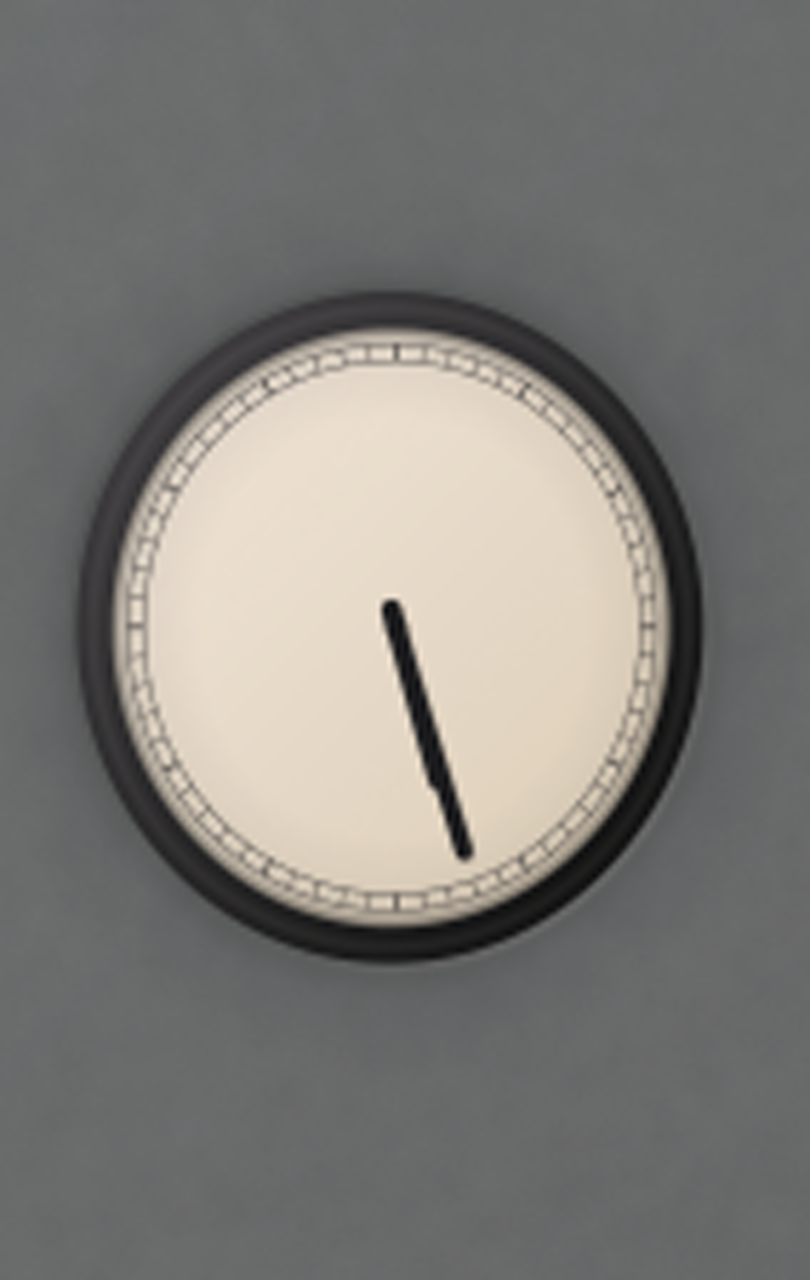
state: 5:27
